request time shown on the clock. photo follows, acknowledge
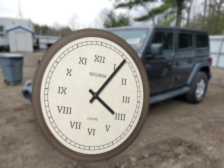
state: 4:06
